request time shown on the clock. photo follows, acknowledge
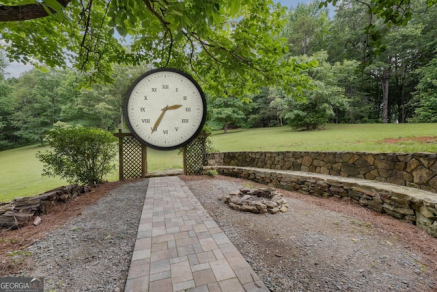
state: 2:35
